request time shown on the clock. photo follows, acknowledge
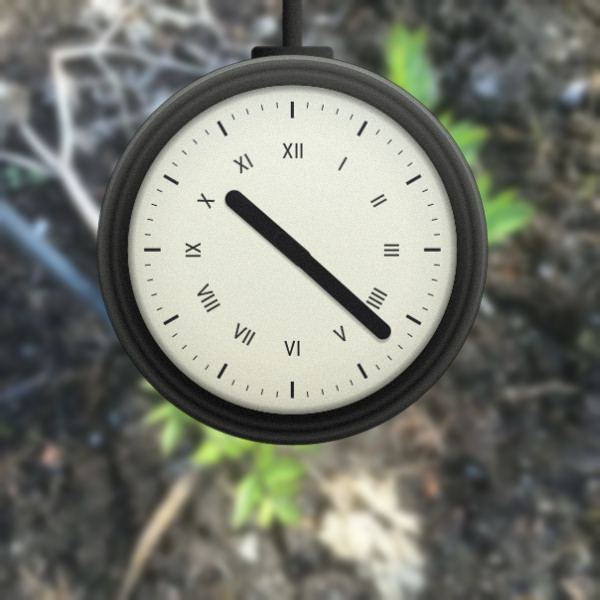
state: 10:22
